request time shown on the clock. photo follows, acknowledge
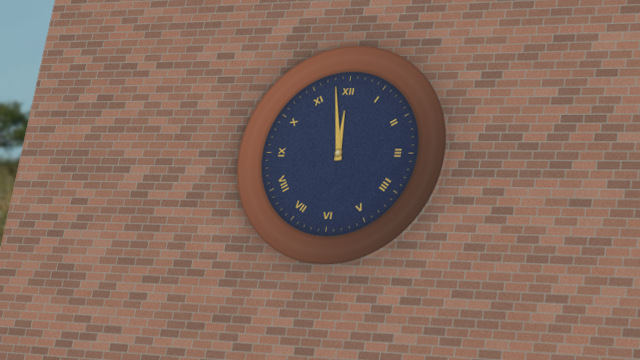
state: 11:58
